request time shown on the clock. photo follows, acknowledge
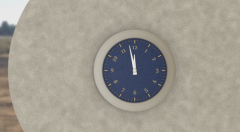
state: 11:58
